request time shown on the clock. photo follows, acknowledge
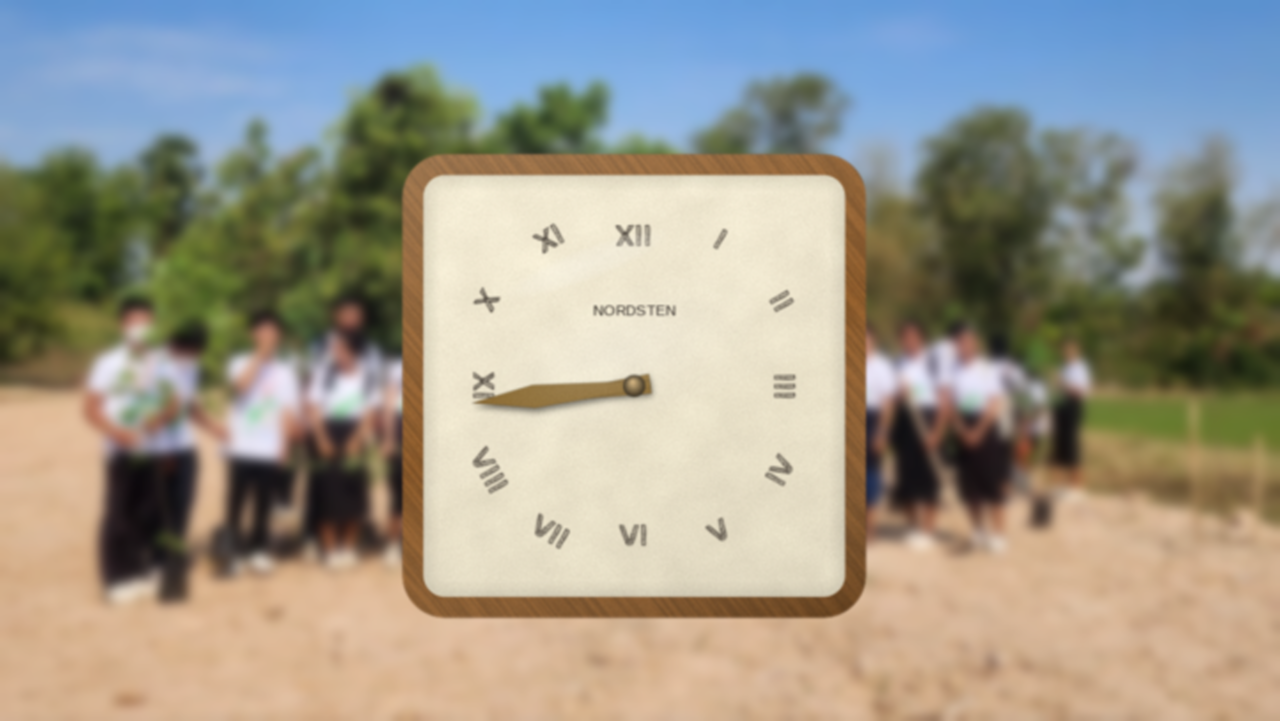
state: 8:44
